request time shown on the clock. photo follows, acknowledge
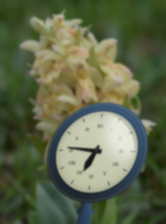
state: 6:46
